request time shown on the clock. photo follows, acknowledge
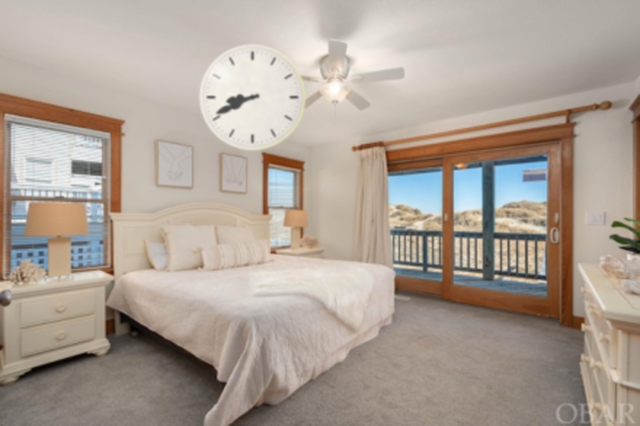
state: 8:41
